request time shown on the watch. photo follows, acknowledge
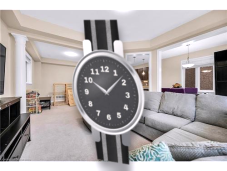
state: 10:08
